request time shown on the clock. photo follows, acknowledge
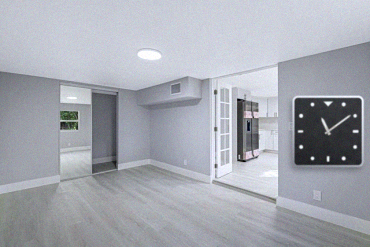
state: 11:09
